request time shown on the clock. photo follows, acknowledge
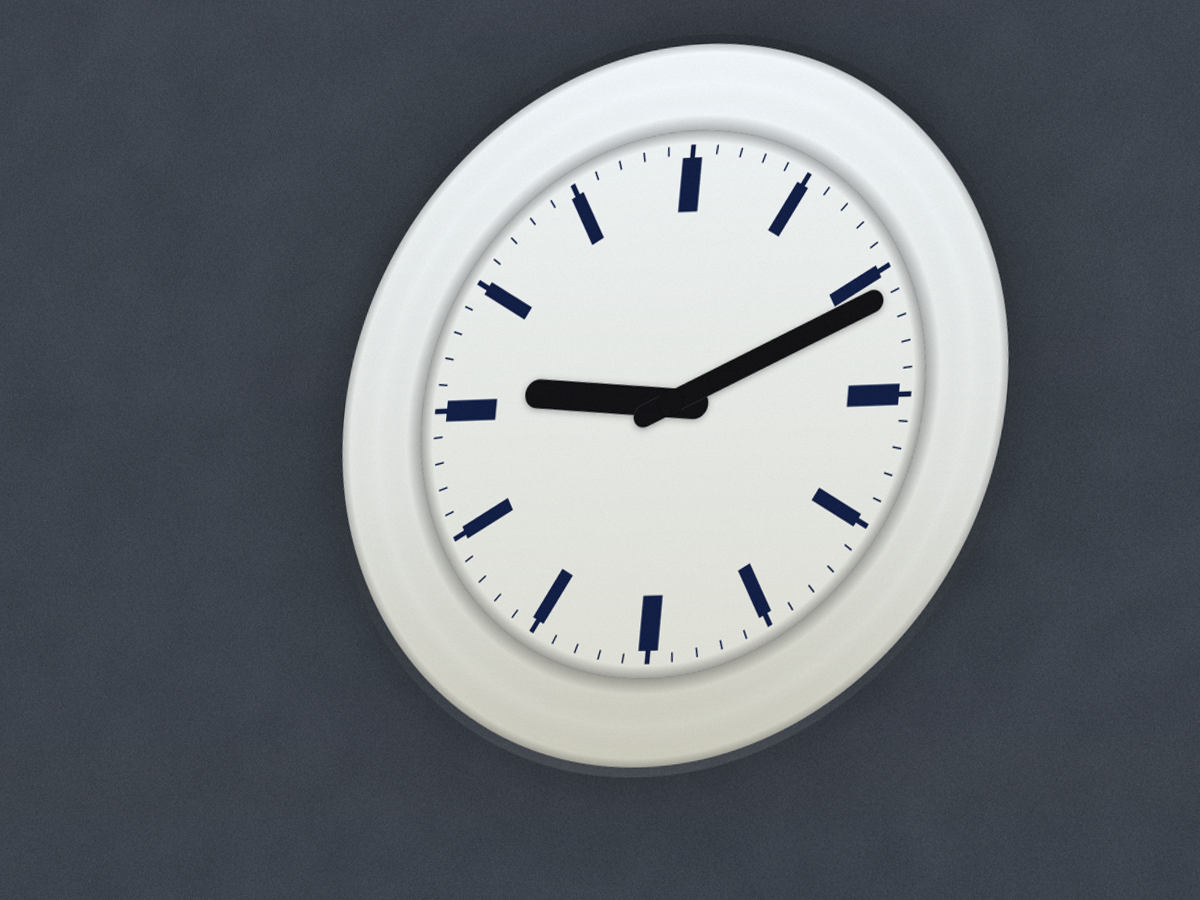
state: 9:11
